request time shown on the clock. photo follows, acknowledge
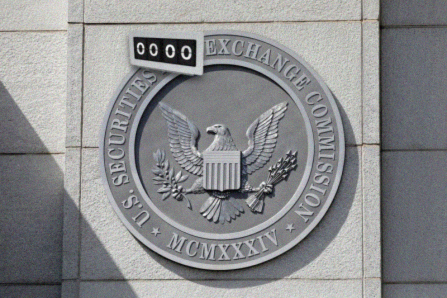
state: 0:00
